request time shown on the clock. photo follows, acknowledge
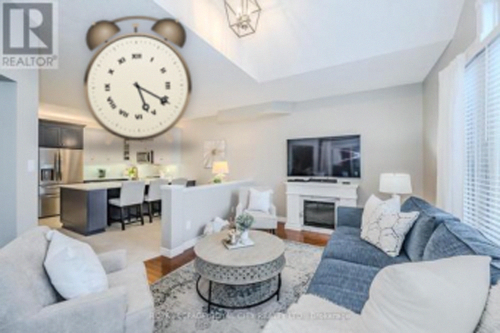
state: 5:20
